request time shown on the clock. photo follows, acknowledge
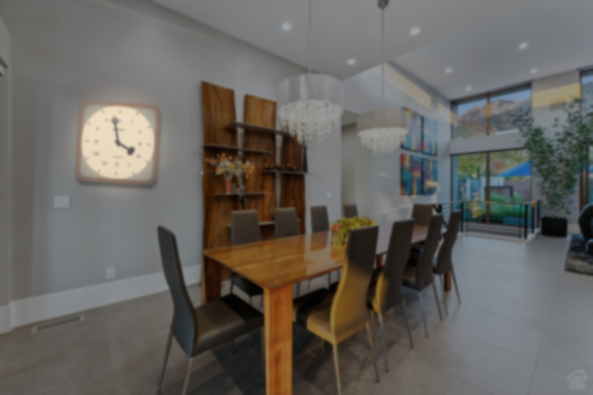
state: 3:58
